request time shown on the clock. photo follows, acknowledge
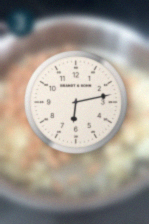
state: 6:13
